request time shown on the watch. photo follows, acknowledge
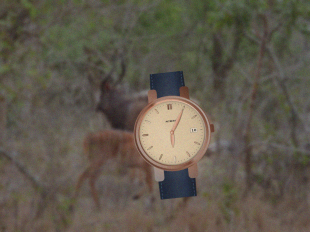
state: 6:05
